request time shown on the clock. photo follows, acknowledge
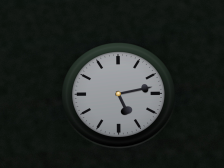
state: 5:13
